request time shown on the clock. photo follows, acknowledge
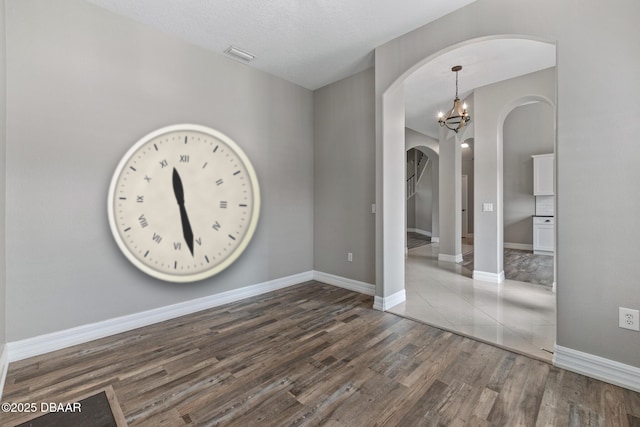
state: 11:27
